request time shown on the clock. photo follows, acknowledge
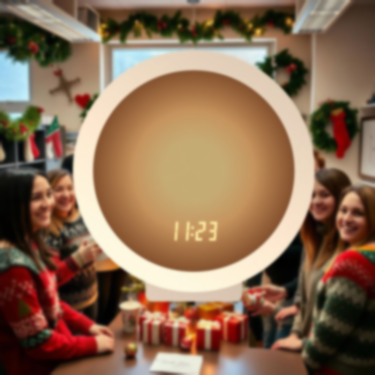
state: 11:23
